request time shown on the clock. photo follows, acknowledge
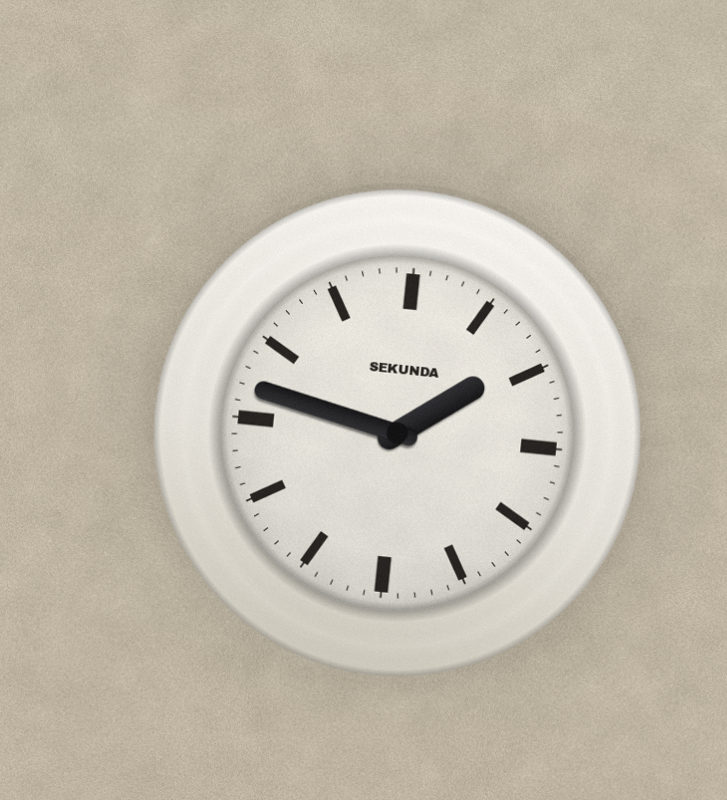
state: 1:47
